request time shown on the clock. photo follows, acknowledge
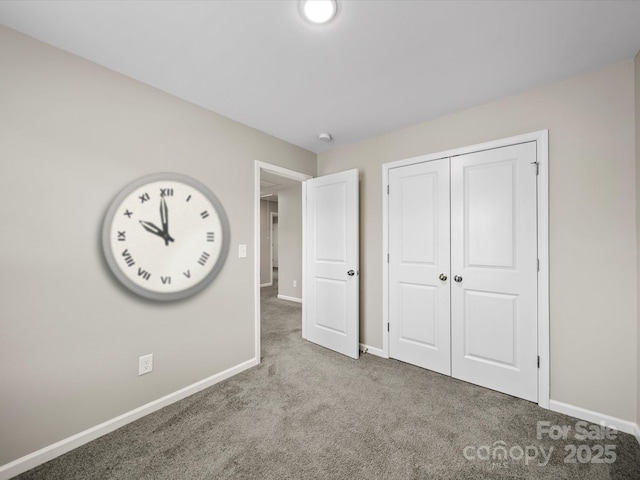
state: 9:59
